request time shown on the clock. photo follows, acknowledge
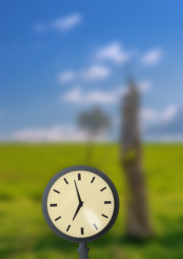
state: 6:58
